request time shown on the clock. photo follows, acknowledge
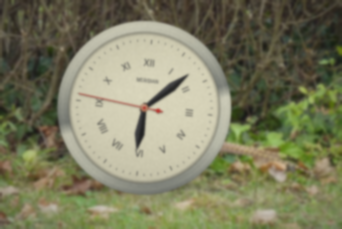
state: 6:07:46
